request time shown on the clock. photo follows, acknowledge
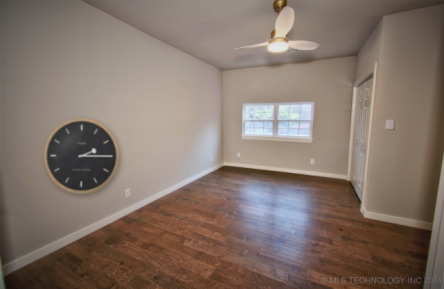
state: 2:15
